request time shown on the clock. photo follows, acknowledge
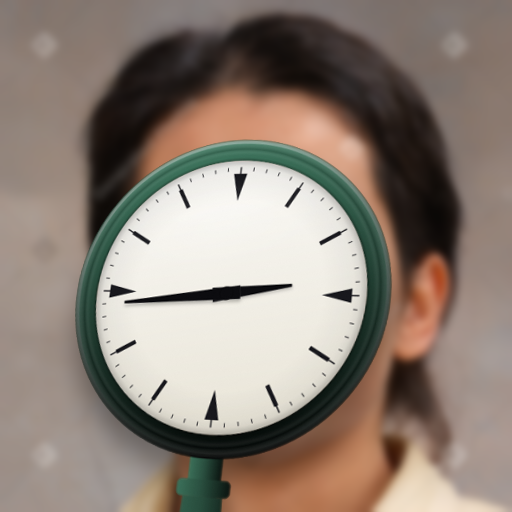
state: 2:44
